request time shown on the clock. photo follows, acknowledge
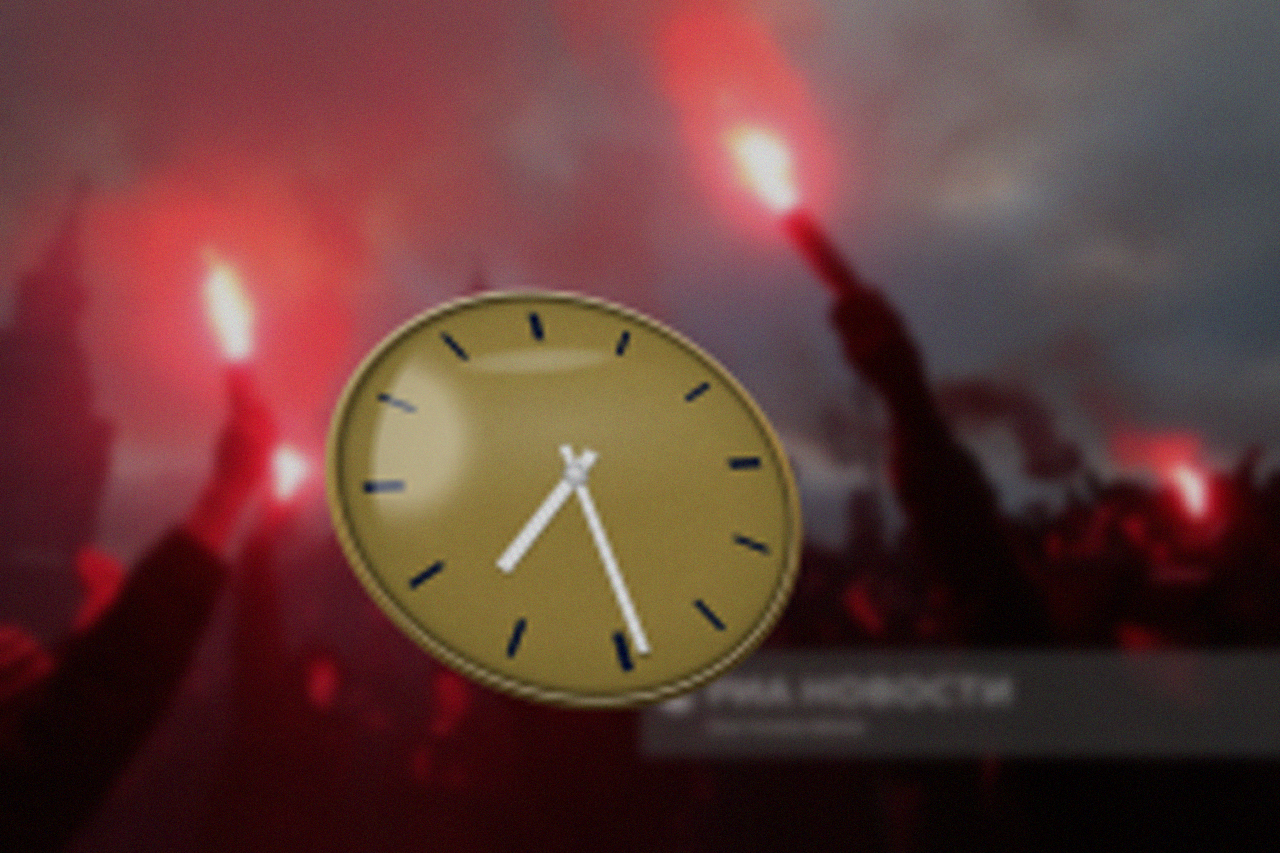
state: 7:29
